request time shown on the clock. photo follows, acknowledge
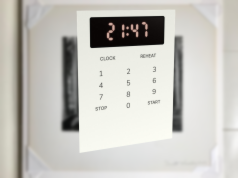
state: 21:47
